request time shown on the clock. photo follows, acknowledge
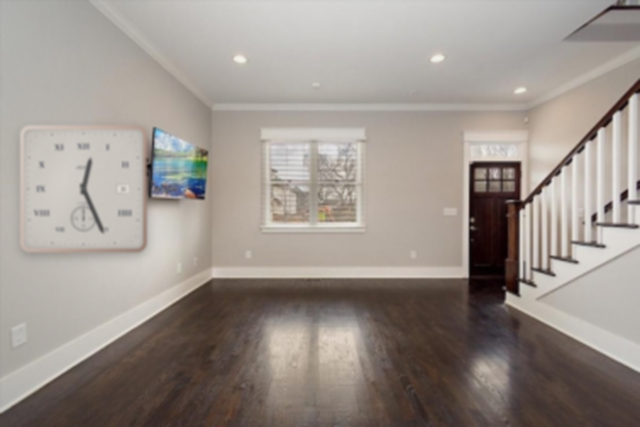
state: 12:26
